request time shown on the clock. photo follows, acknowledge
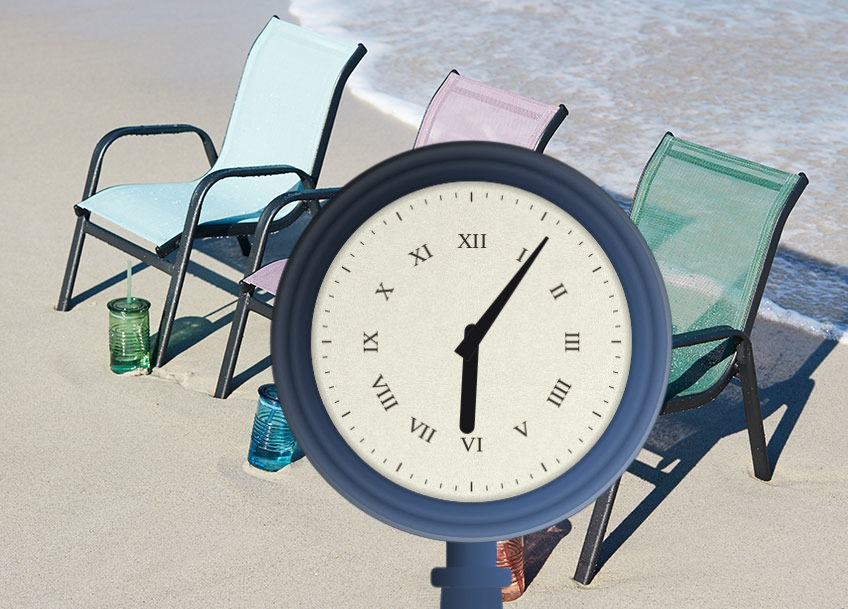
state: 6:06
